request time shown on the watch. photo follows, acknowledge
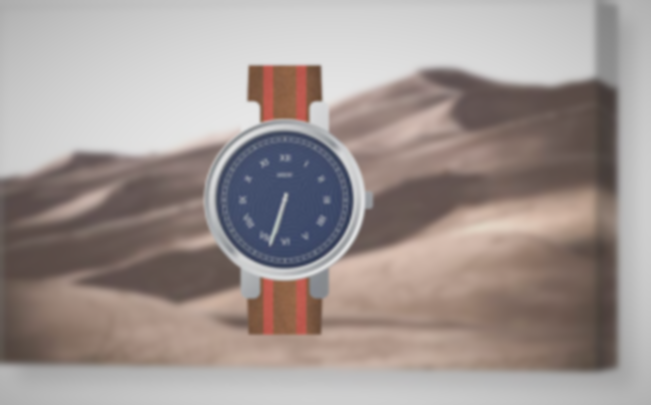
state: 6:33
